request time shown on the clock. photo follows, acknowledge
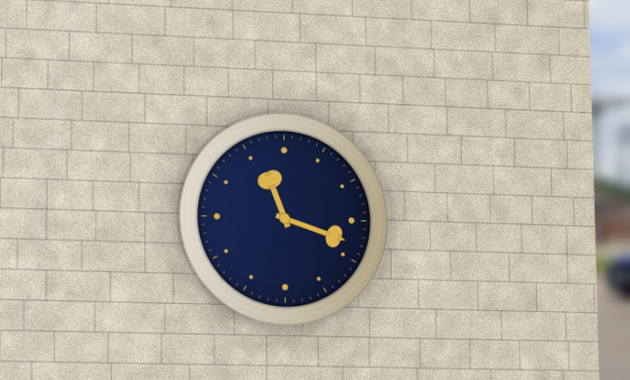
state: 11:18
